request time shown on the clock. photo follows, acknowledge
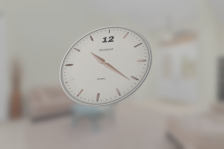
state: 10:21
